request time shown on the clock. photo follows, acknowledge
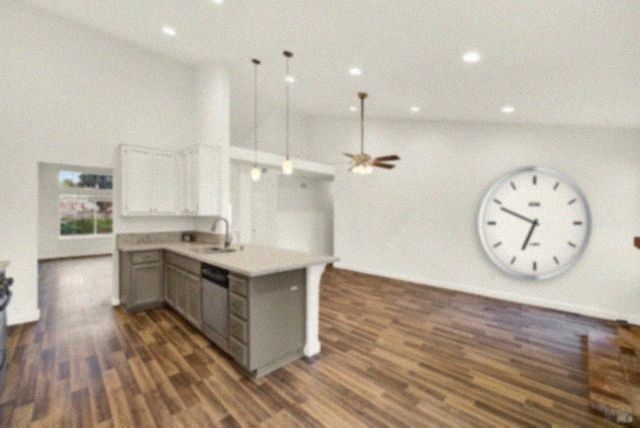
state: 6:49
